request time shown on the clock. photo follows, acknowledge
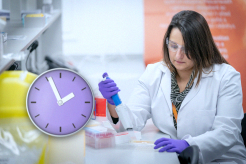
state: 1:56
